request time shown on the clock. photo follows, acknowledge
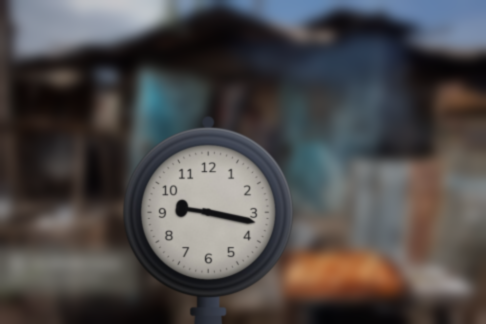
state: 9:17
